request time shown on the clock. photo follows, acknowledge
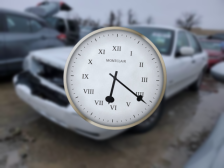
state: 6:21
